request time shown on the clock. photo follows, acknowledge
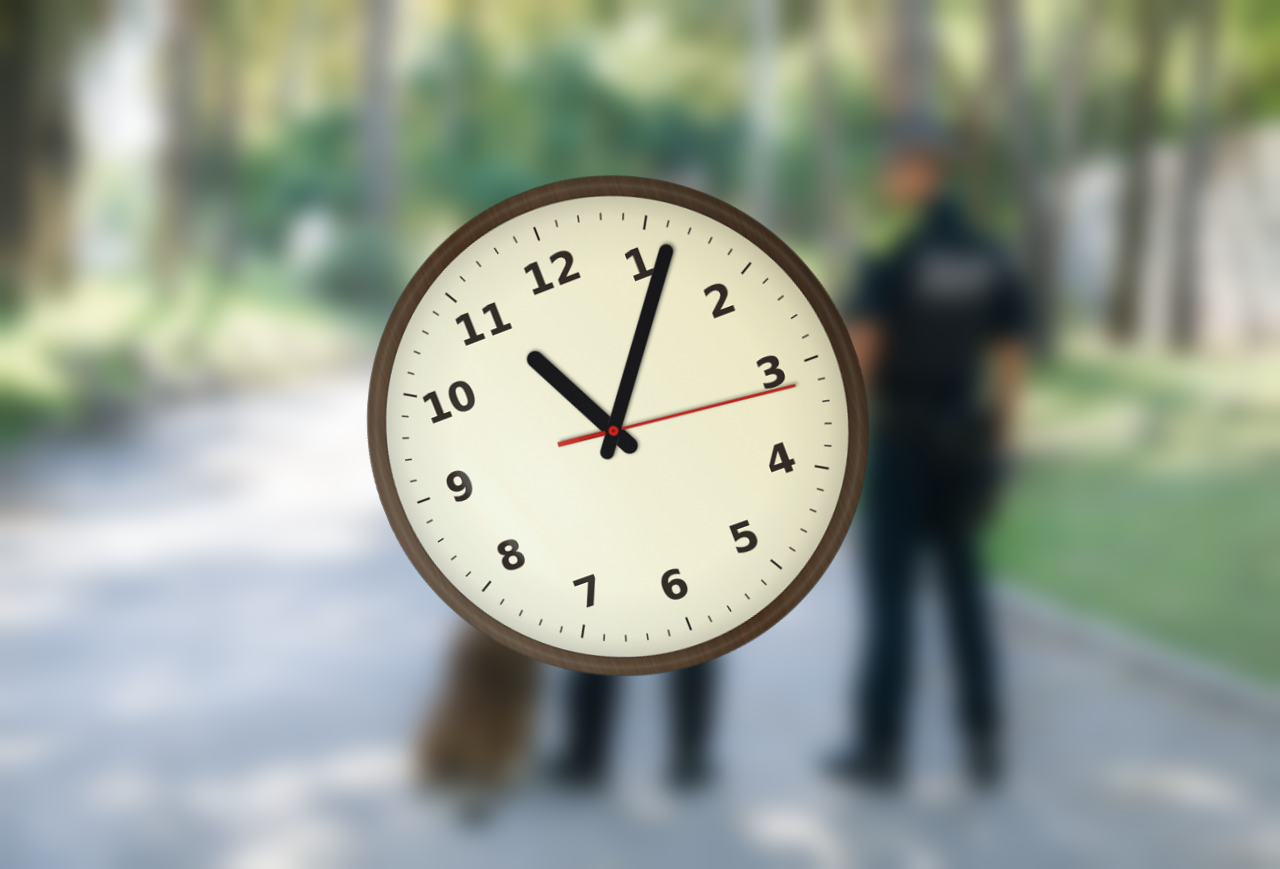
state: 11:06:16
